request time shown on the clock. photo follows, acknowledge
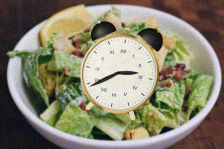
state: 2:39
